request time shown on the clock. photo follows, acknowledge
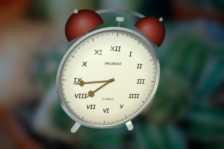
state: 7:44
